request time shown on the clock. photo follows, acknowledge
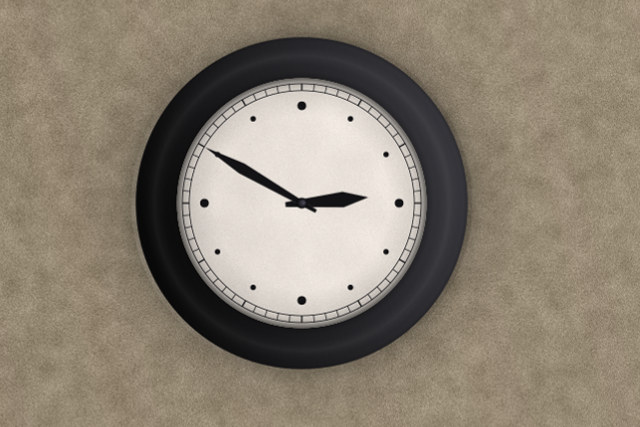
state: 2:50
